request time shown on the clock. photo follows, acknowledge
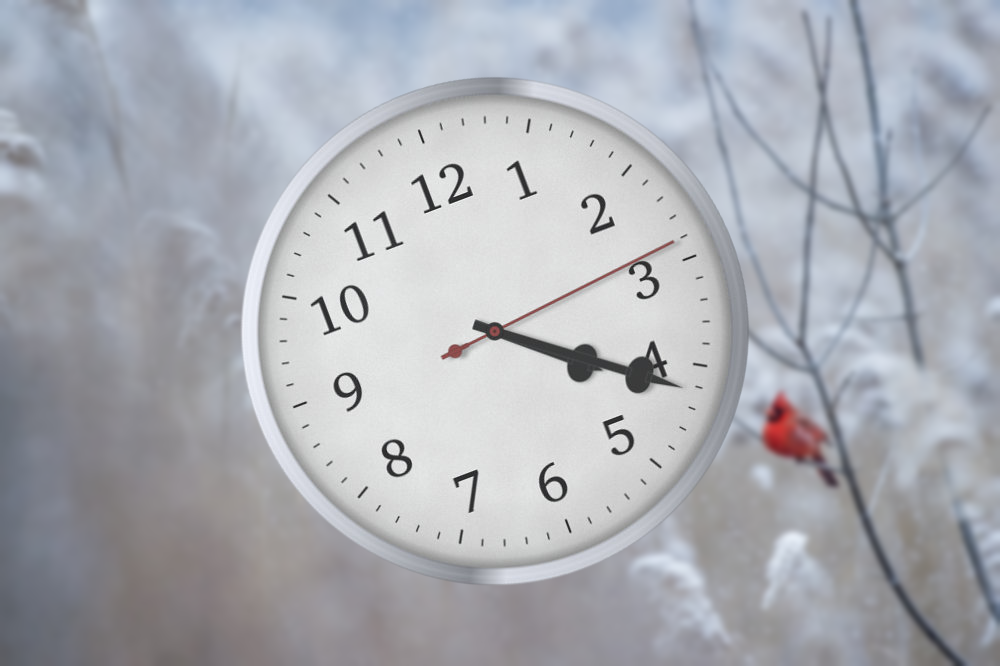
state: 4:21:14
